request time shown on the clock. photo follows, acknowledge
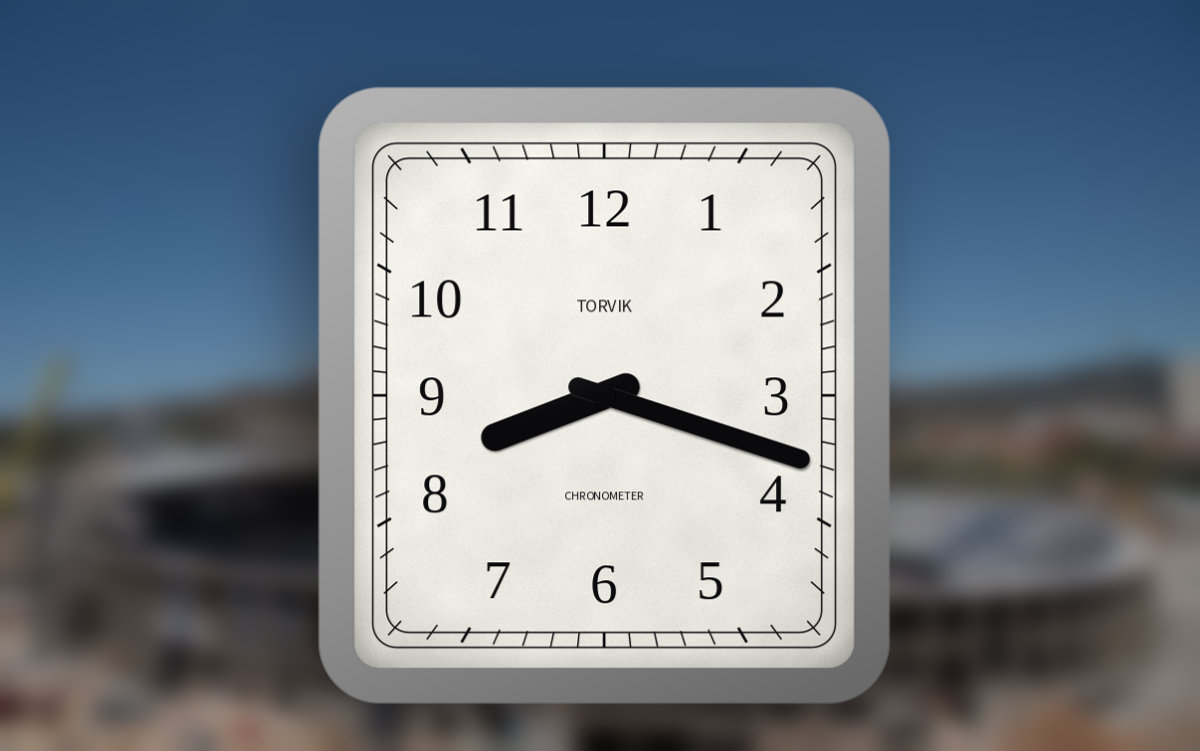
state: 8:18
